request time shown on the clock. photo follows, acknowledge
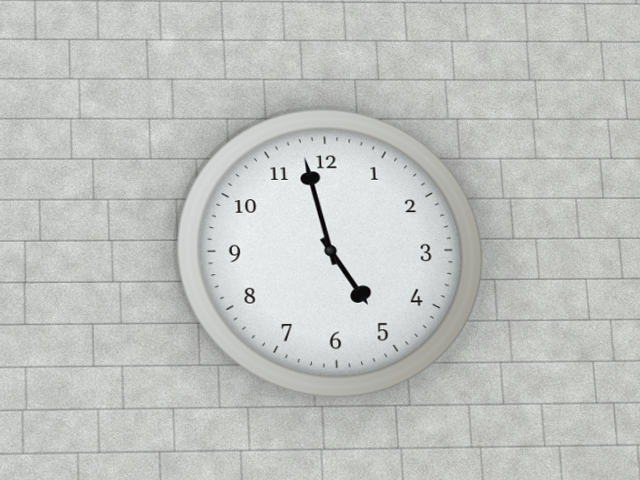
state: 4:58
